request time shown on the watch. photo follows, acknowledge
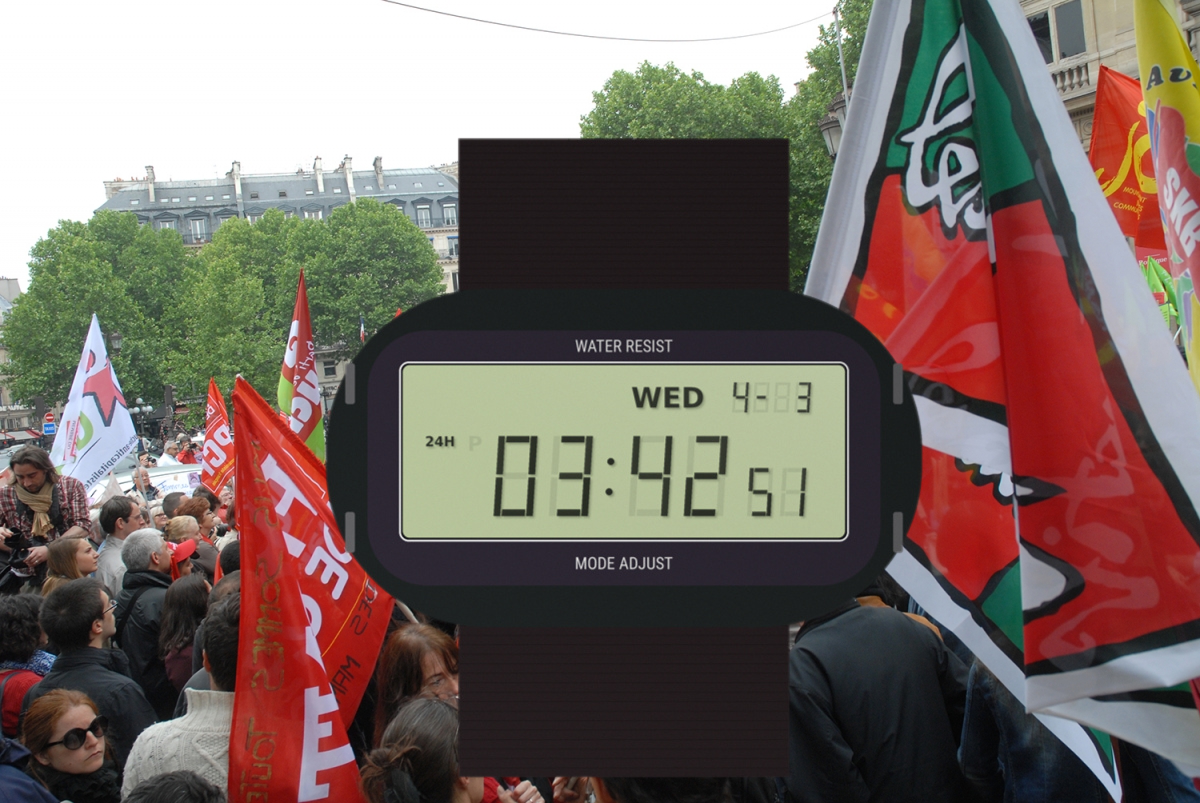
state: 3:42:51
